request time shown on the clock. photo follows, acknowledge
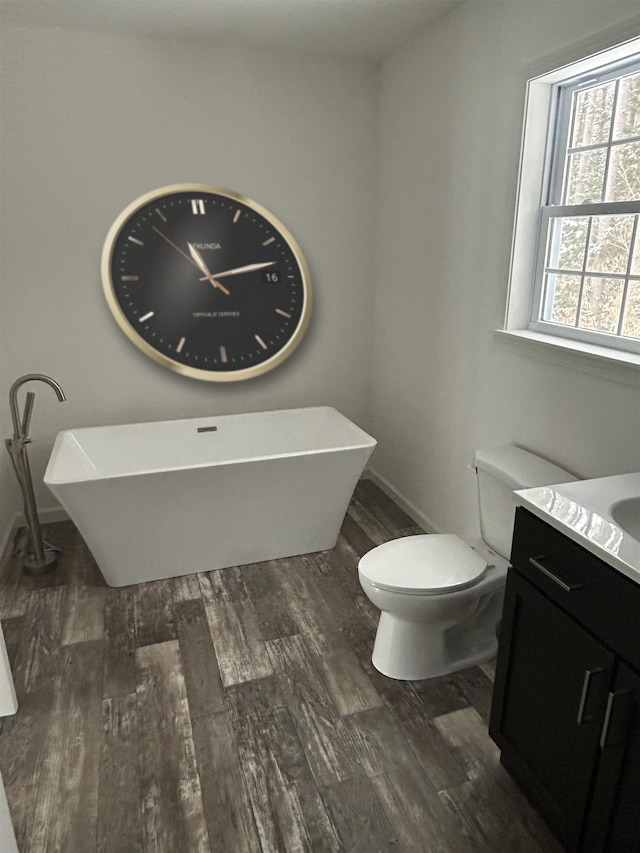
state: 11:12:53
